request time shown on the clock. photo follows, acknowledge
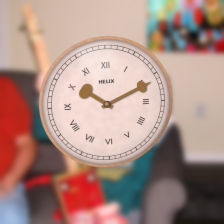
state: 10:11
